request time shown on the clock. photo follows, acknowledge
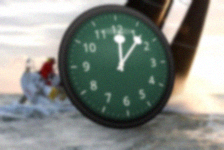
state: 12:07
